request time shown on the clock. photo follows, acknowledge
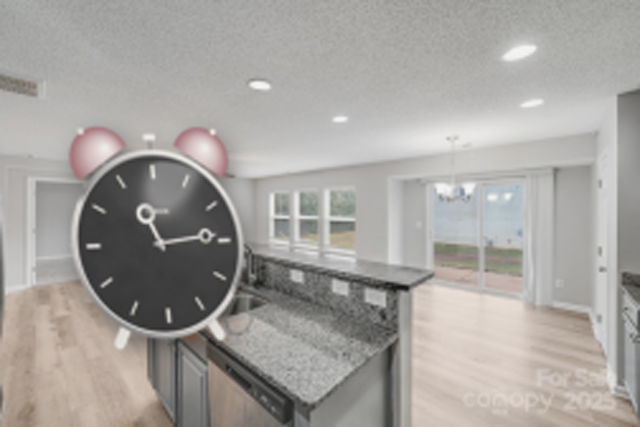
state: 11:14
